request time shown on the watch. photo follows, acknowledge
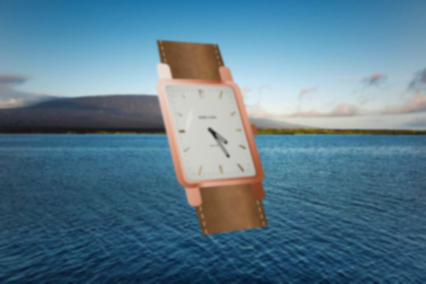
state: 4:26
